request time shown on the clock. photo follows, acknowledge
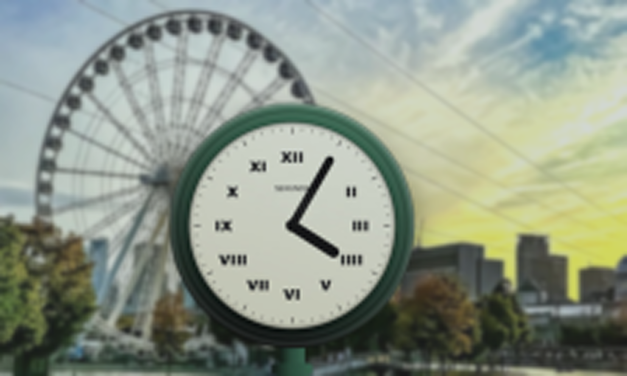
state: 4:05
